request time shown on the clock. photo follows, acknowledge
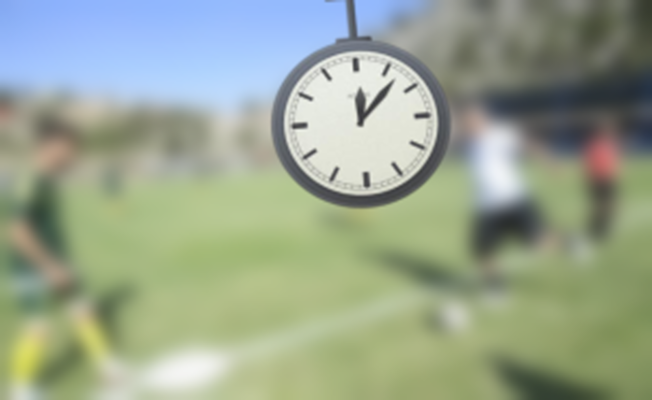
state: 12:07
